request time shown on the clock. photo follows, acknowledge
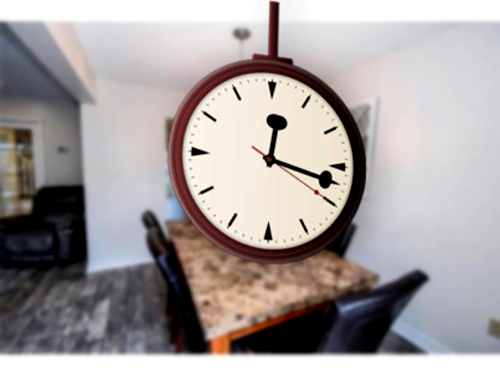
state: 12:17:20
